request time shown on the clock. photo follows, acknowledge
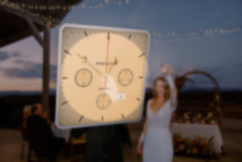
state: 12:51
